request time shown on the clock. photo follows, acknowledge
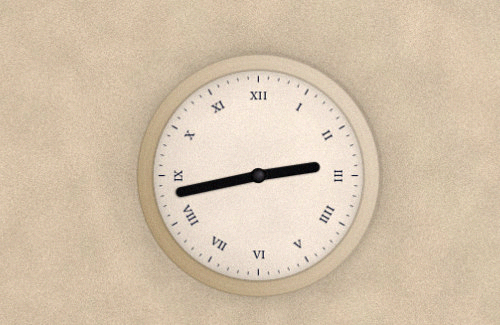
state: 2:43
